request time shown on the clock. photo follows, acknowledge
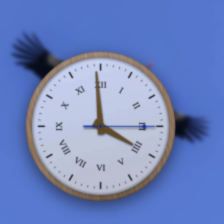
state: 3:59:15
